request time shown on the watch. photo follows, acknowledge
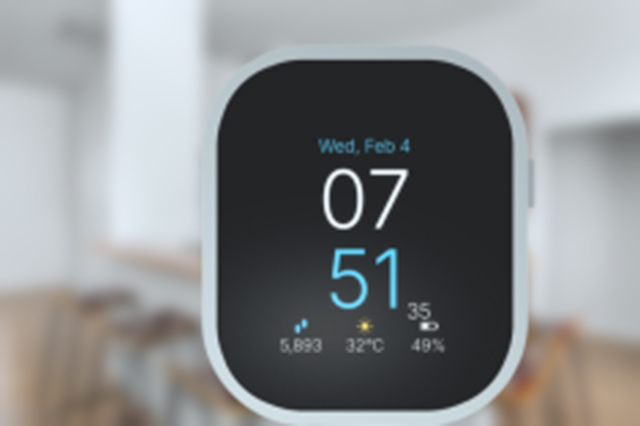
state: 7:51
